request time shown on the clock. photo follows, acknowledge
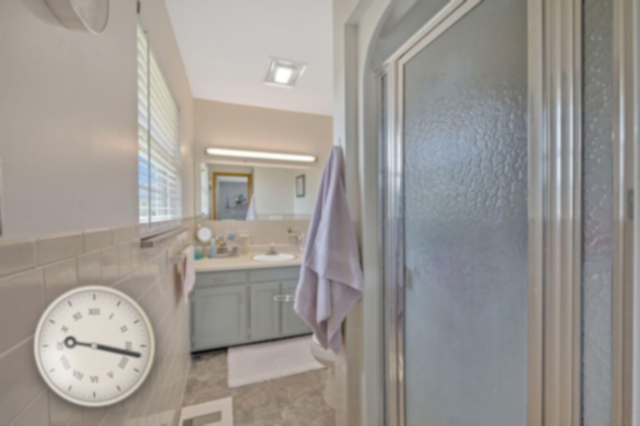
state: 9:17
